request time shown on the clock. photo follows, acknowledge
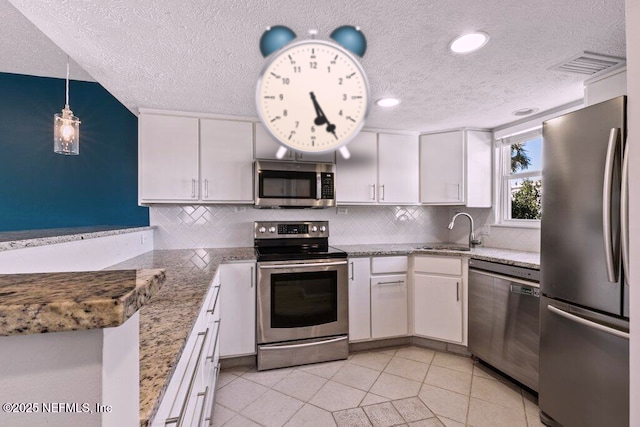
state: 5:25
